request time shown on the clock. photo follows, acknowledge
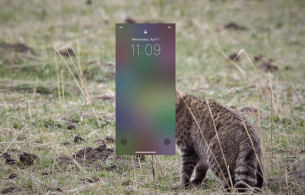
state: 11:09
